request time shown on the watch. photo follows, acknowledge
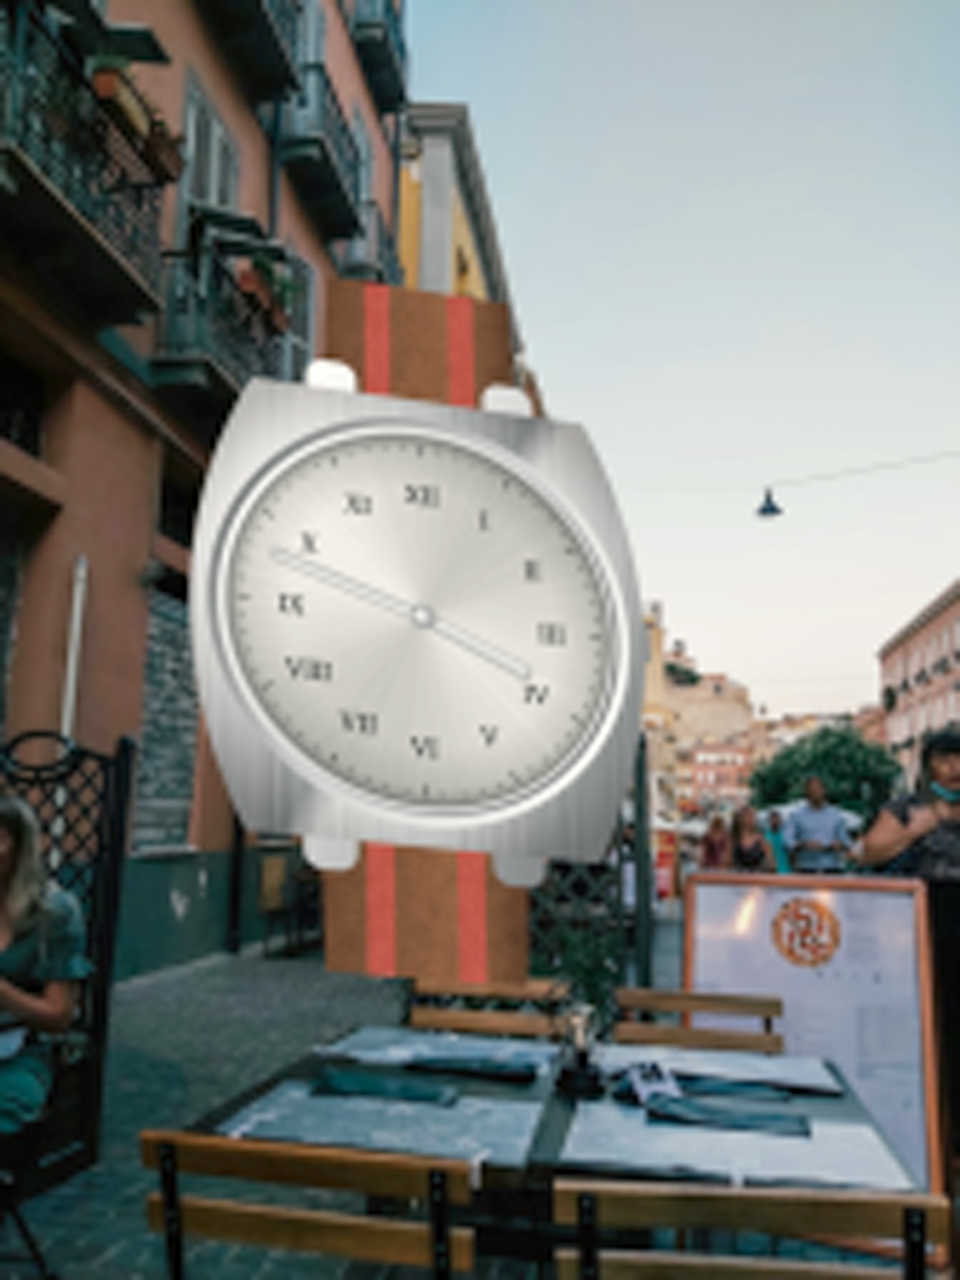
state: 3:48
